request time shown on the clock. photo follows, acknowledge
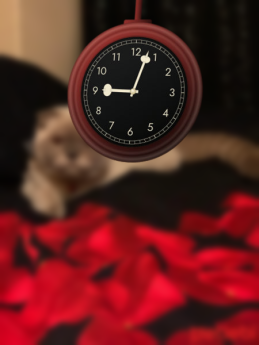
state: 9:03
